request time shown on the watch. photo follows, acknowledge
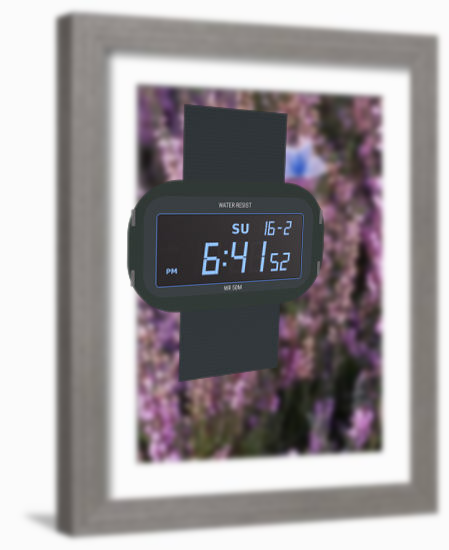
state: 6:41:52
